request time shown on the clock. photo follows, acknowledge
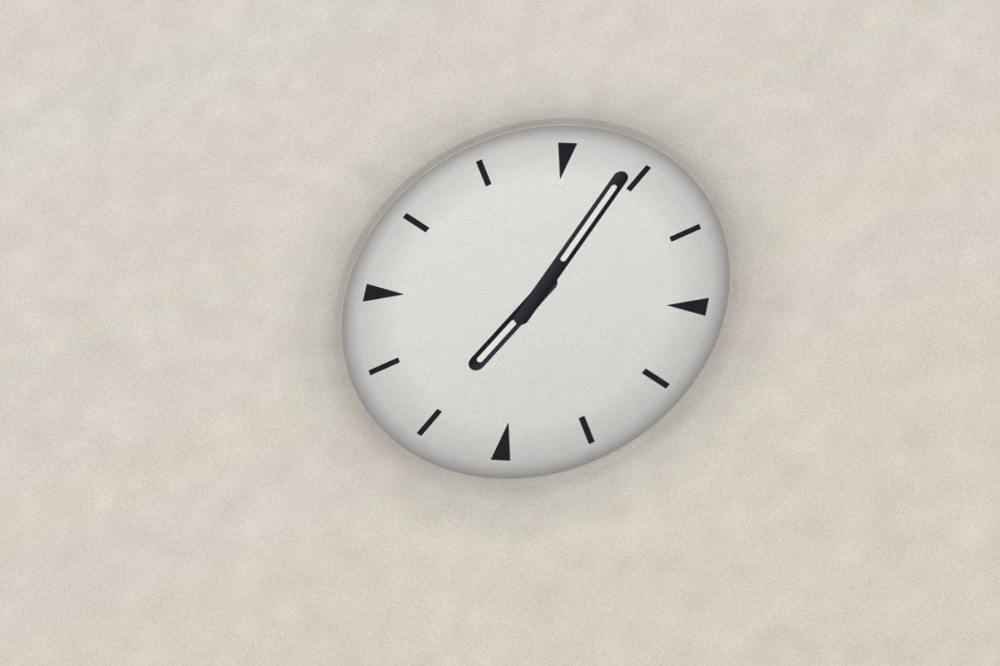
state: 7:04
